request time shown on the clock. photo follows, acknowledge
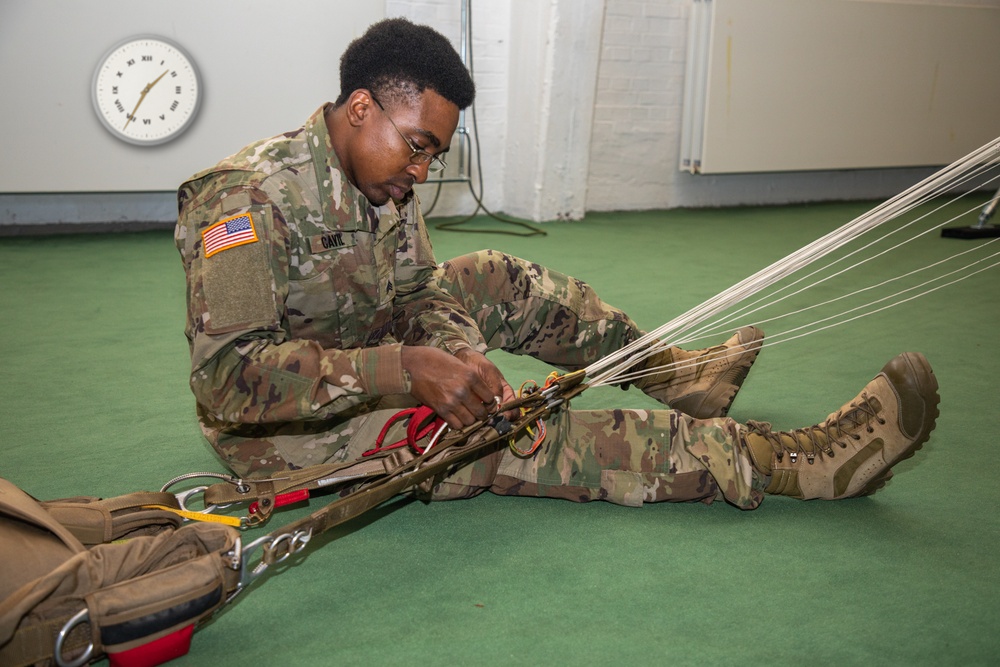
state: 1:35
